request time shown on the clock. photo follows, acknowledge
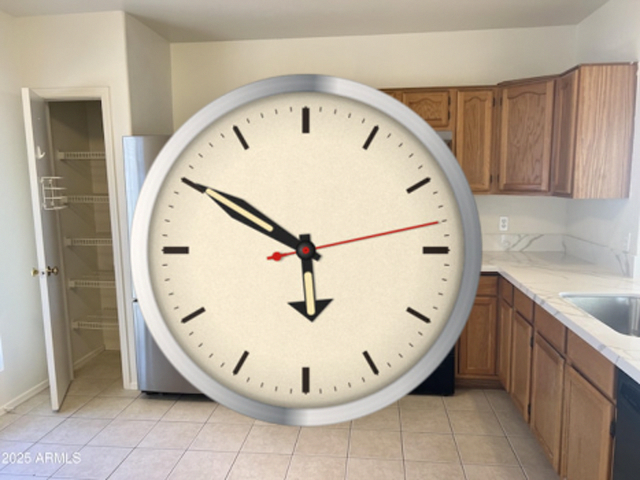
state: 5:50:13
